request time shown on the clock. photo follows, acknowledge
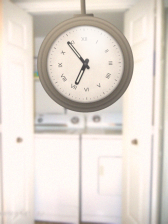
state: 6:54
